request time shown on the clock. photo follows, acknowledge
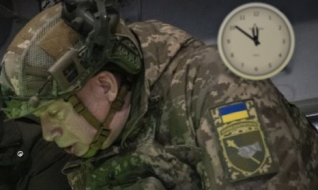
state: 11:51
